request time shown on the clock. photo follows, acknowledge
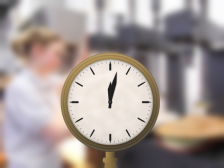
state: 12:02
